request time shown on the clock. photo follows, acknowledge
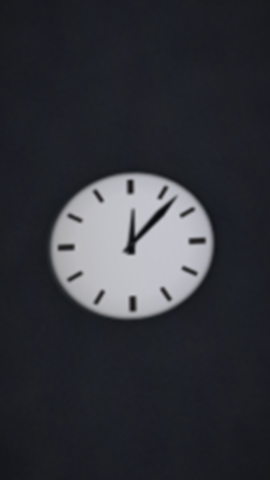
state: 12:07
